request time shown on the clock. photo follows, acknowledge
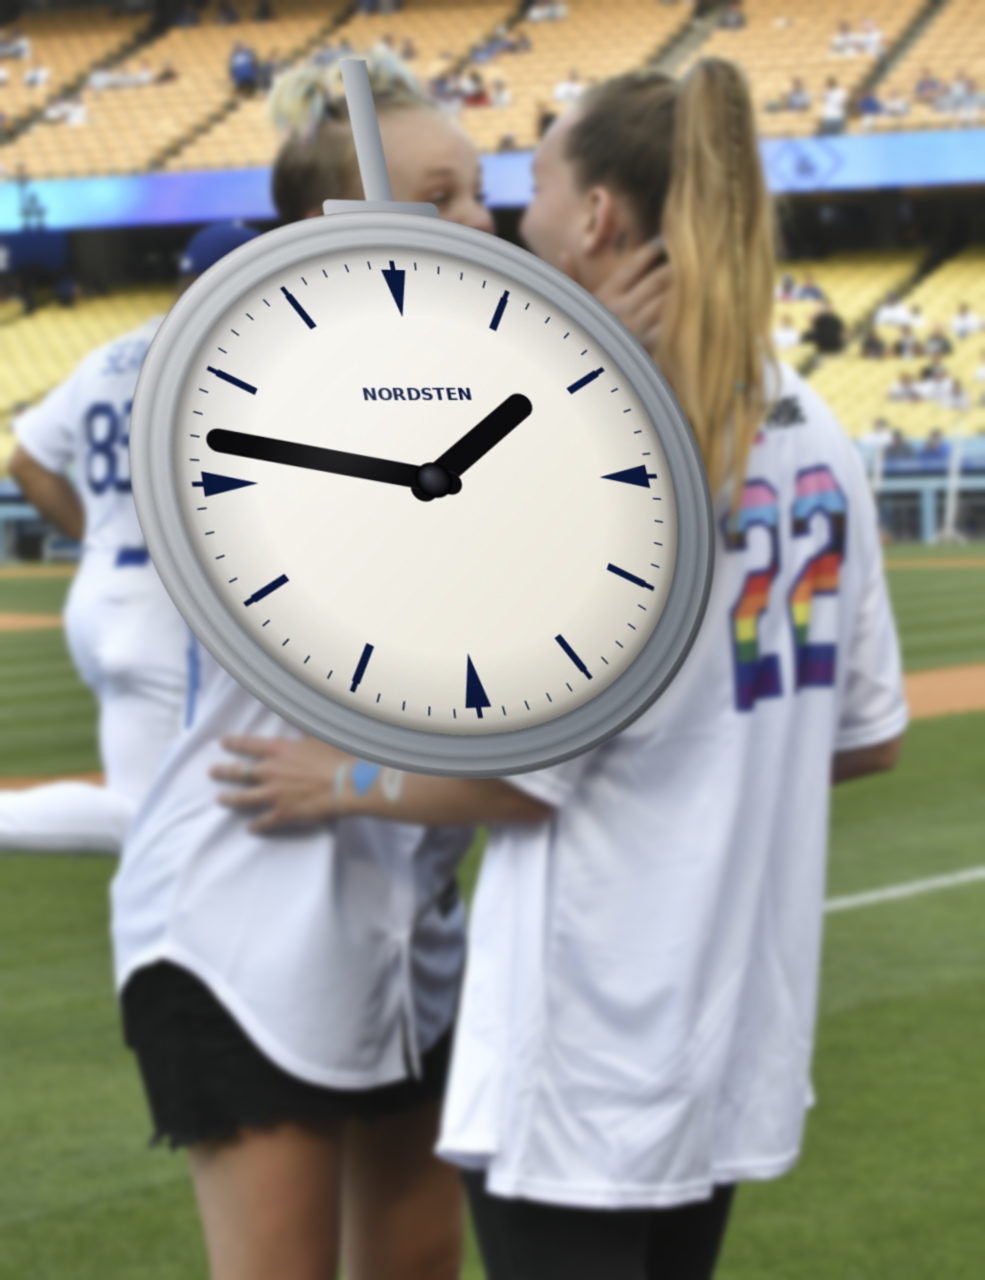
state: 1:47
